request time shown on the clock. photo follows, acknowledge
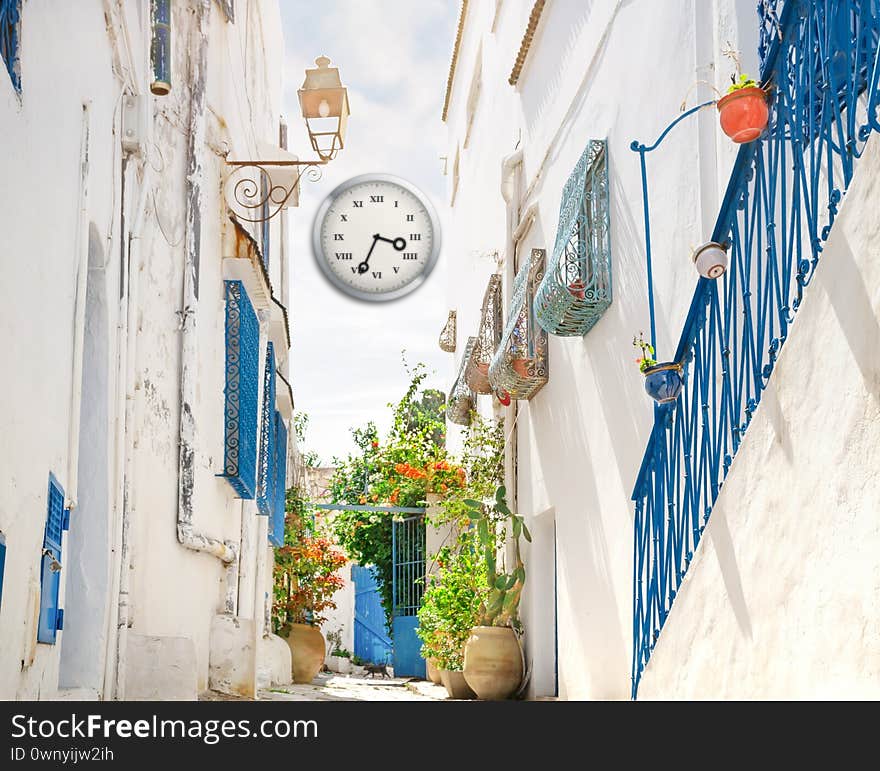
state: 3:34
